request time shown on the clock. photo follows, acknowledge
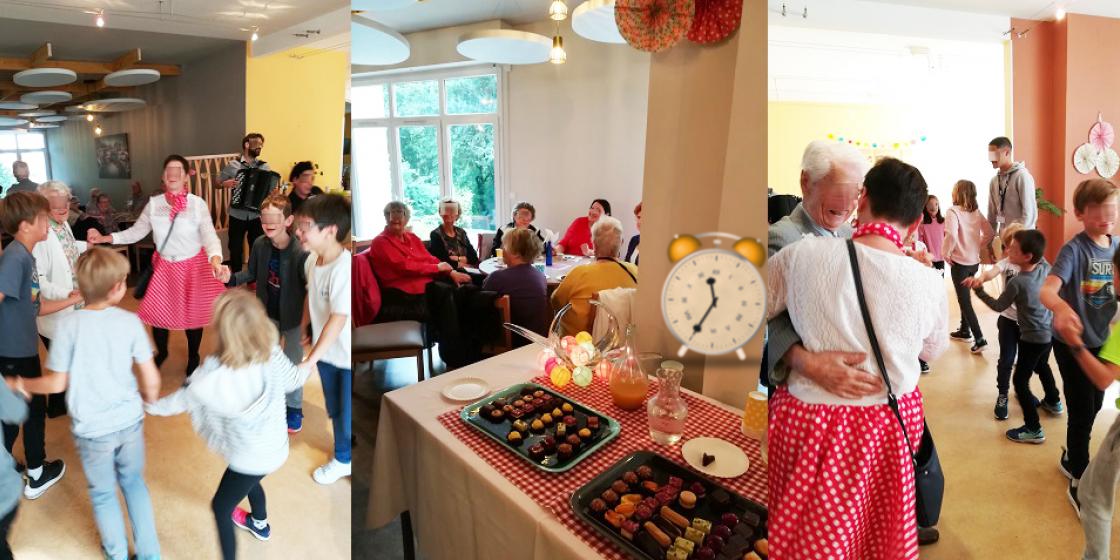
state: 11:35
